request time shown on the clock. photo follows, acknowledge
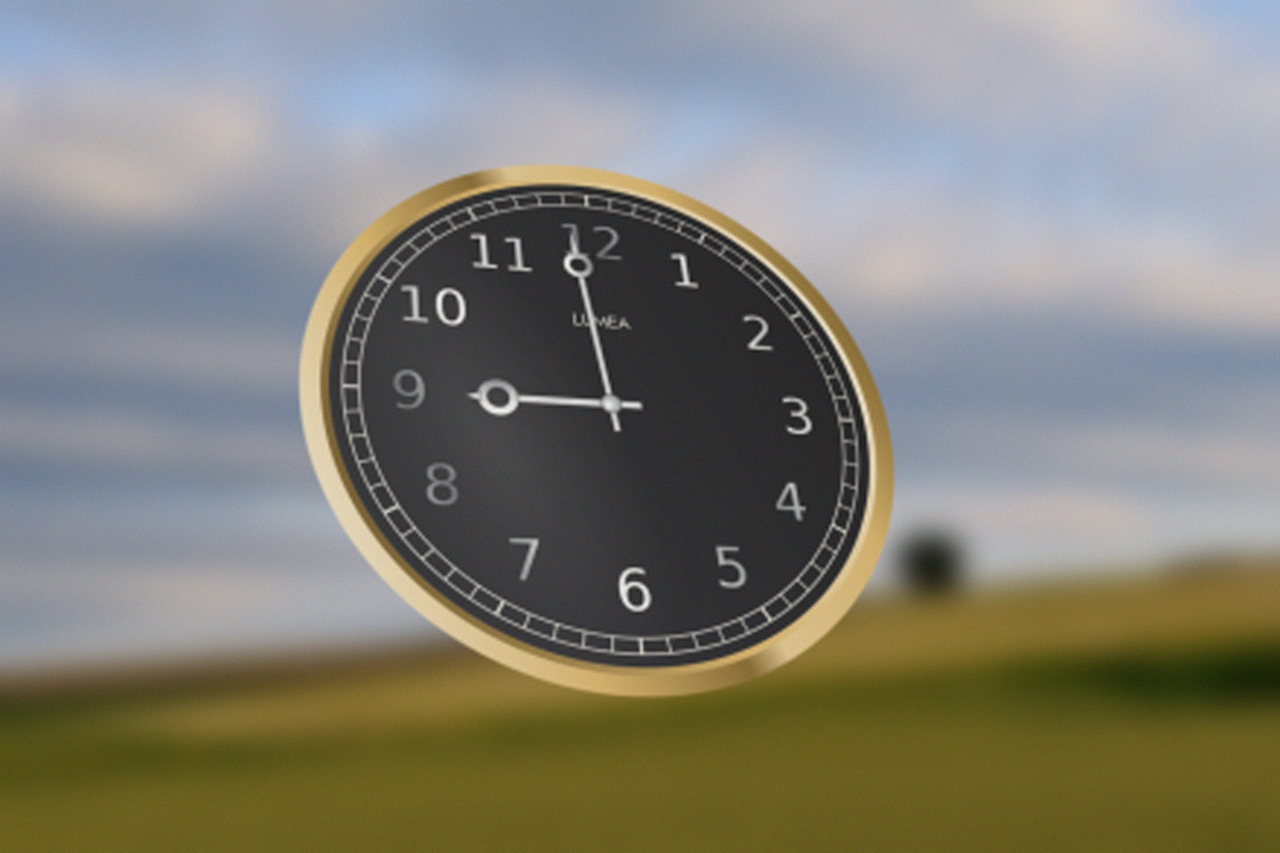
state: 8:59
